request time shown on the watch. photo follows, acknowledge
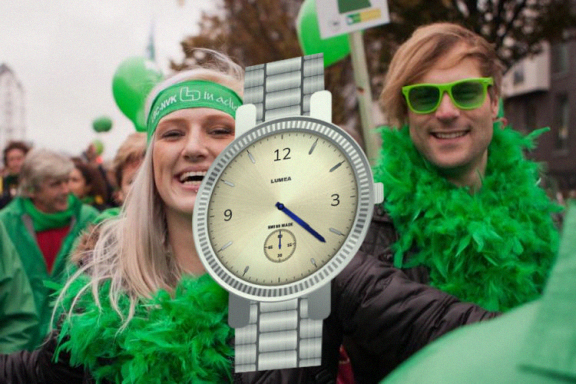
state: 4:22
